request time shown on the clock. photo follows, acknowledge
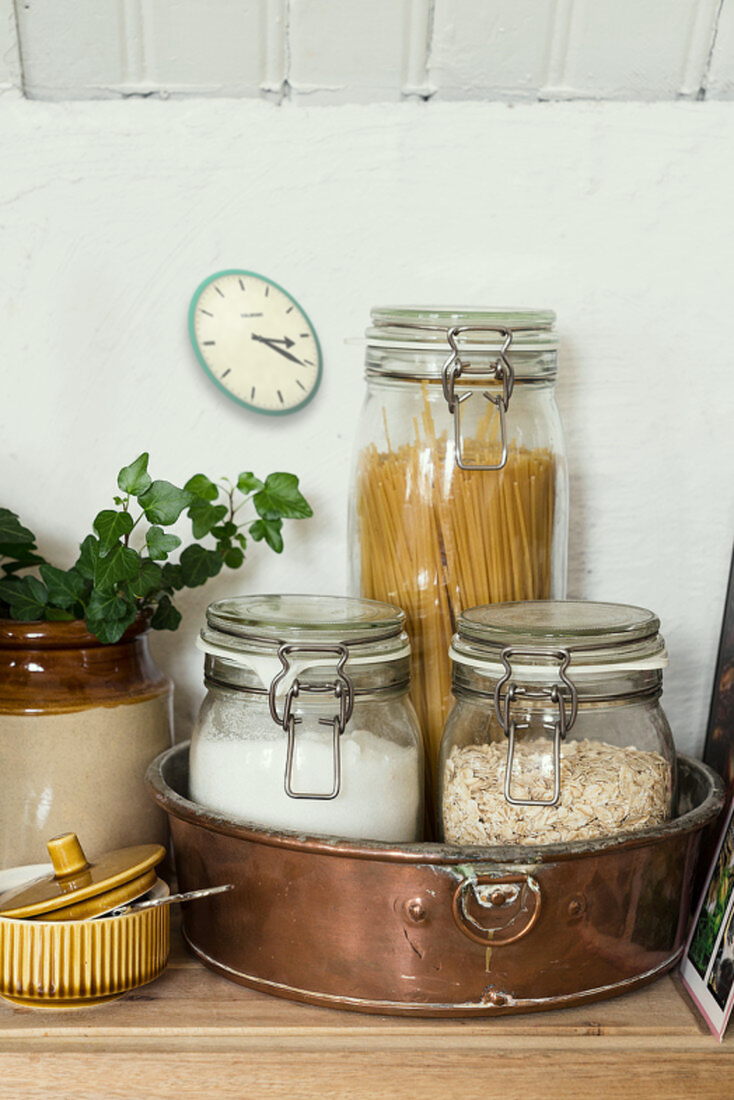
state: 3:21
